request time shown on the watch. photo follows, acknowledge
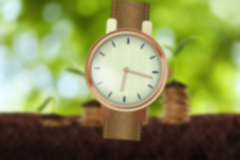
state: 6:17
